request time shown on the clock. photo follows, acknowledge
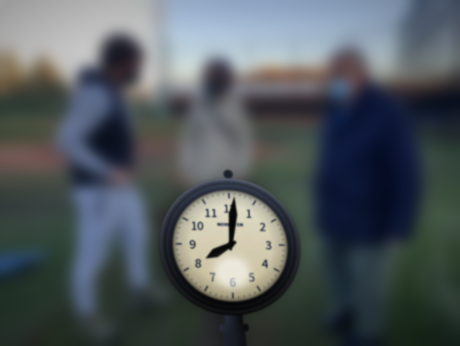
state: 8:01
